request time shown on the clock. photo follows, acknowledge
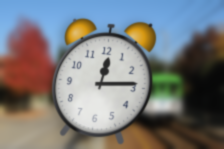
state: 12:14
